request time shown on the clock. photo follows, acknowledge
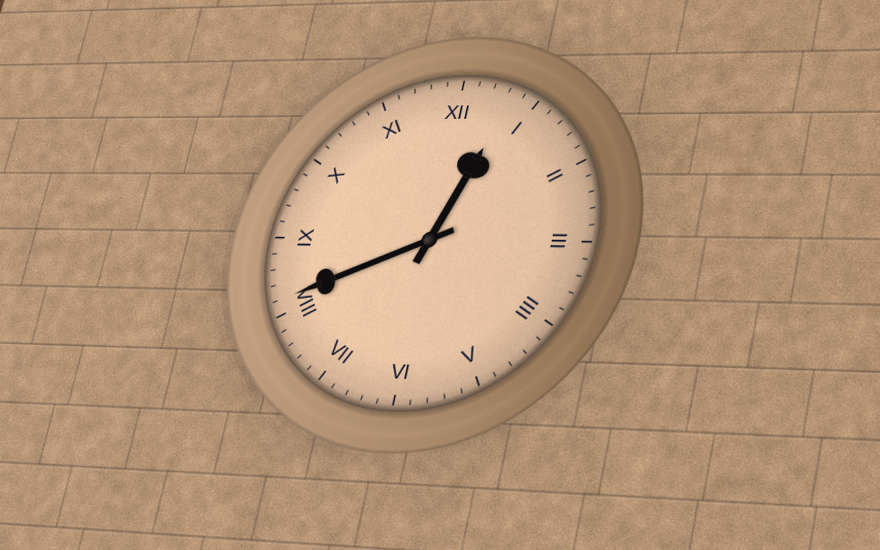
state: 12:41
